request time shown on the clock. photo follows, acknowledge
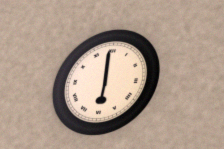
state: 5:59
